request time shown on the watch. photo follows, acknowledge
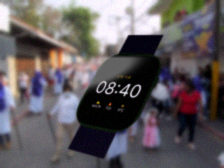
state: 8:40
